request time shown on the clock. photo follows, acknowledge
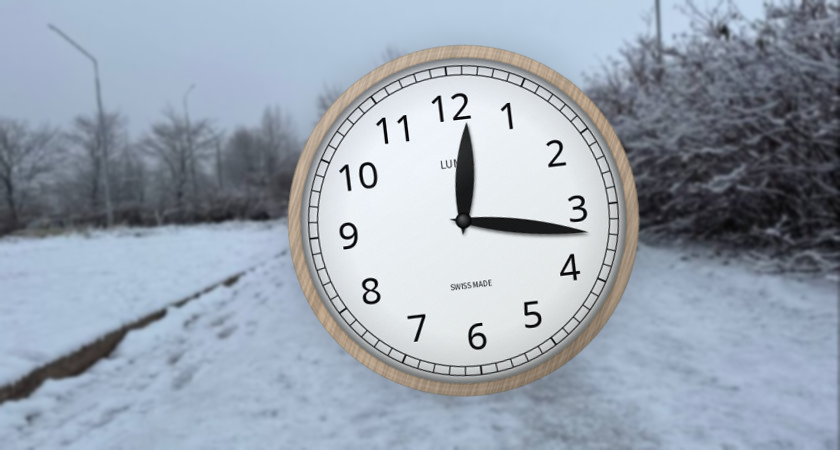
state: 12:17
